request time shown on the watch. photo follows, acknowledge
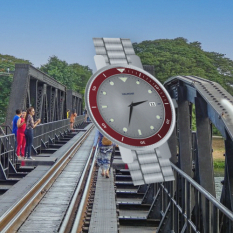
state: 2:34
